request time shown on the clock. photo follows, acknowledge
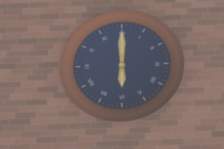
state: 6:00
